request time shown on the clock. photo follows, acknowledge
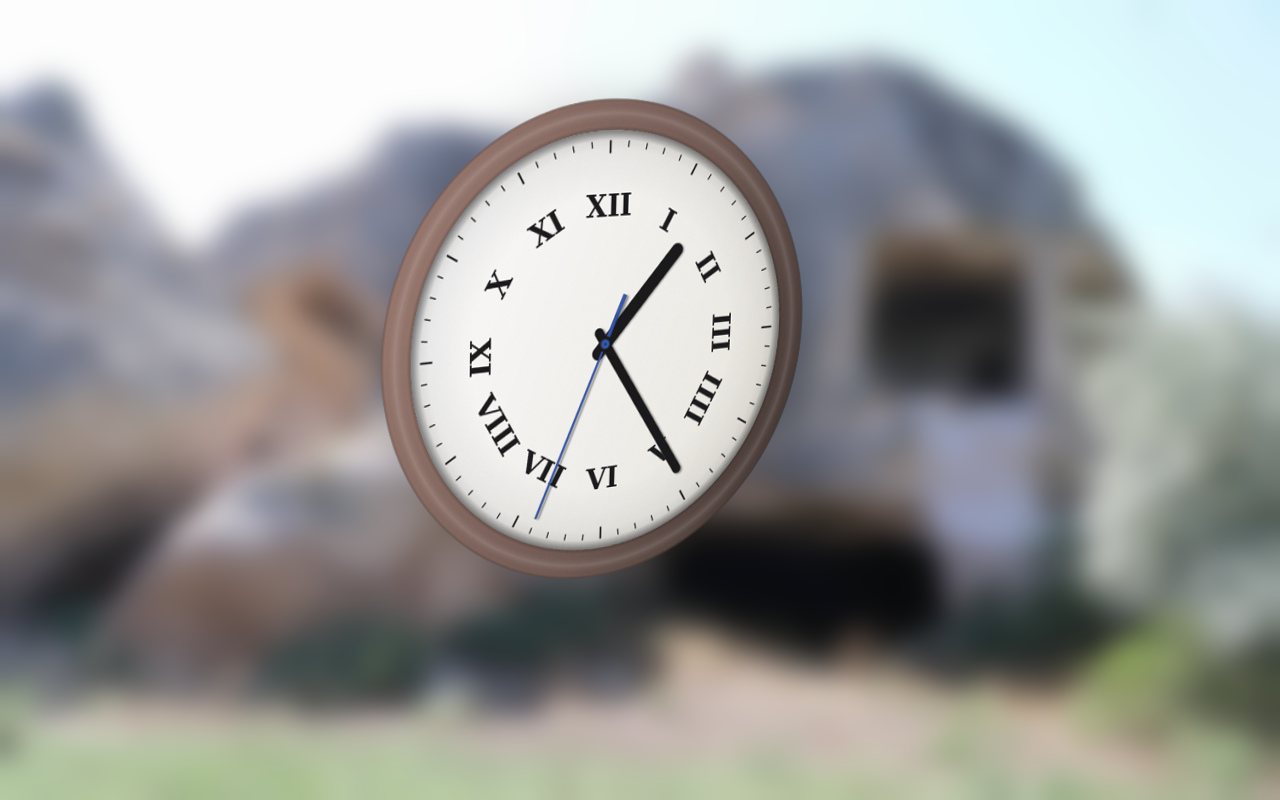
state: 1:24:34
